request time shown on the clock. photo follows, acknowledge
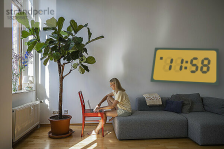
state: 11:58
